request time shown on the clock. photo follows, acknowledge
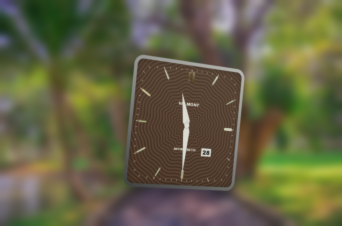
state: 11:30
